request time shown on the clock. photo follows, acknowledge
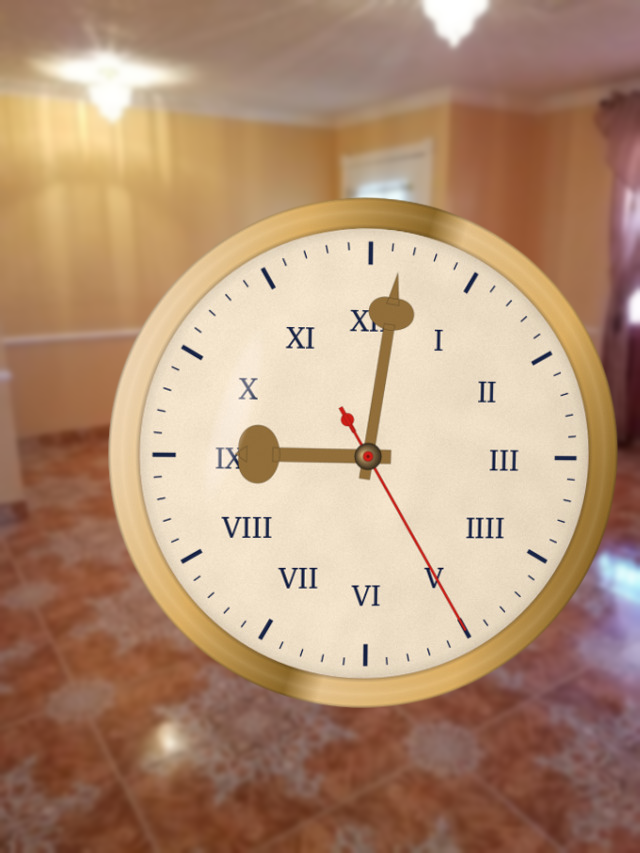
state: 9:01:25
